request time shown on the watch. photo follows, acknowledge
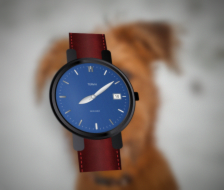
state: 8:09
